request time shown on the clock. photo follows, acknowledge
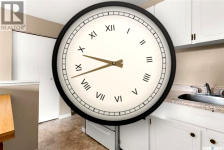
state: 9:43
